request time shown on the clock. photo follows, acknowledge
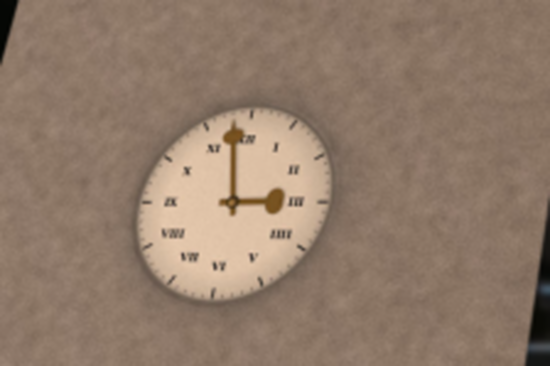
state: 2:58
